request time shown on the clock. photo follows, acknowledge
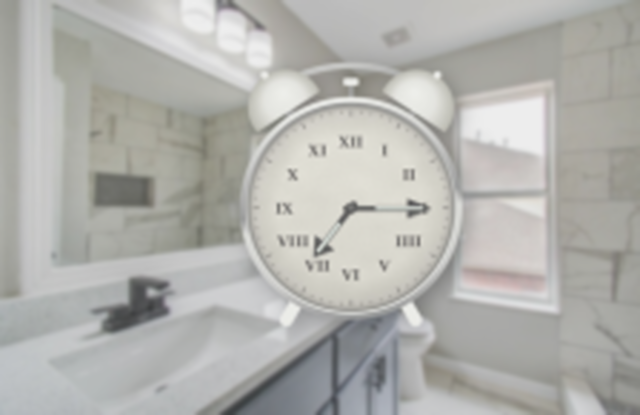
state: 7:15
